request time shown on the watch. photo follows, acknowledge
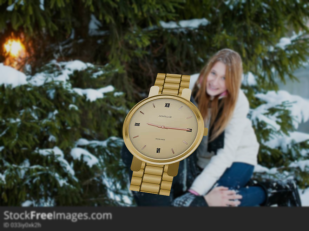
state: 9:15
